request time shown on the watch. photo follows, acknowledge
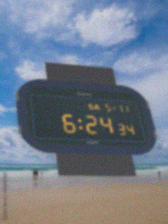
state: 6:24:34
